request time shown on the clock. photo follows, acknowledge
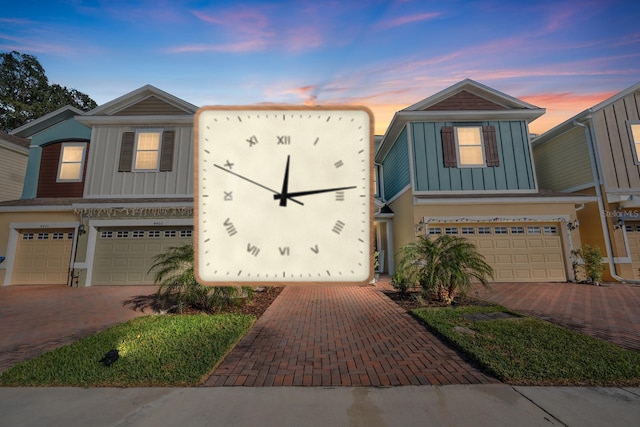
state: 12:13:49
